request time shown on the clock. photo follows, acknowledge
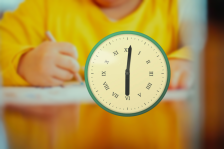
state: 6:01
